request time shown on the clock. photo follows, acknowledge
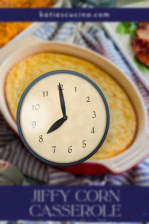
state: 8:00
